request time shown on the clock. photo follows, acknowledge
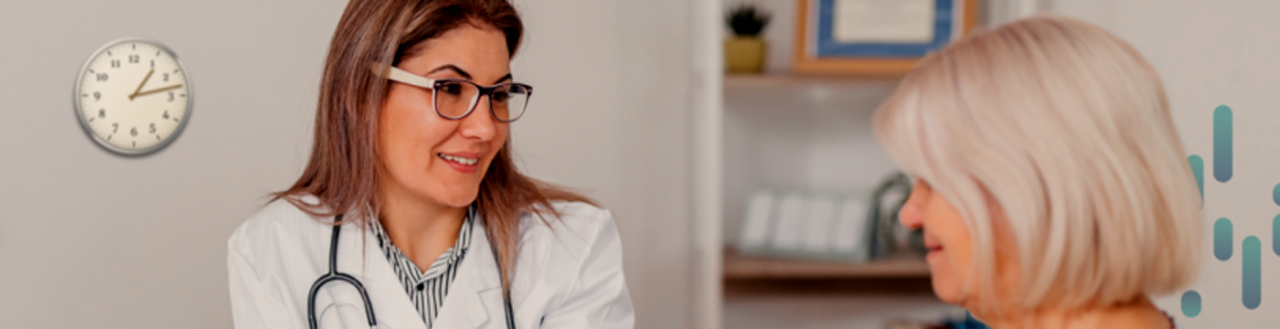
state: 1:13
